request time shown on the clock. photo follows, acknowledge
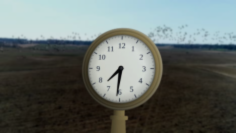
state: 7:31
